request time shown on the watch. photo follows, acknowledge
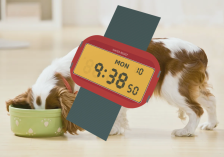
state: 9:38:50
